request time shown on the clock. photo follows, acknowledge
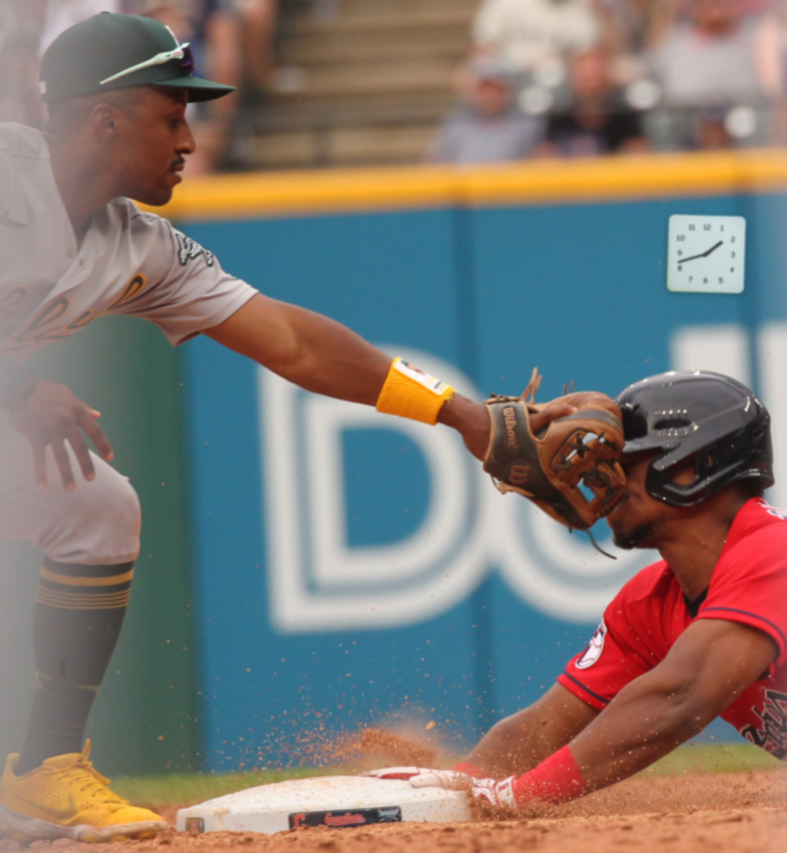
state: 1:42
